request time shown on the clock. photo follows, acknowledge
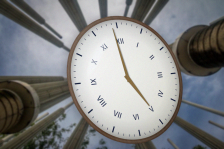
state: 4:59
